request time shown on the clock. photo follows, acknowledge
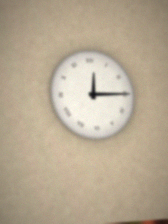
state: 12:15
